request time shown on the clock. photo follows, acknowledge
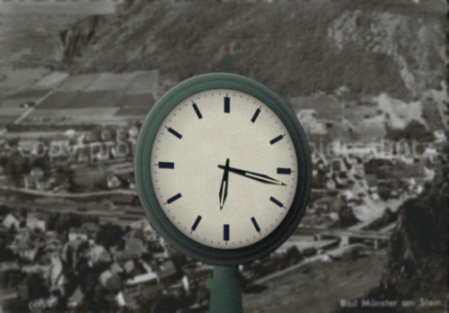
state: 6:17
